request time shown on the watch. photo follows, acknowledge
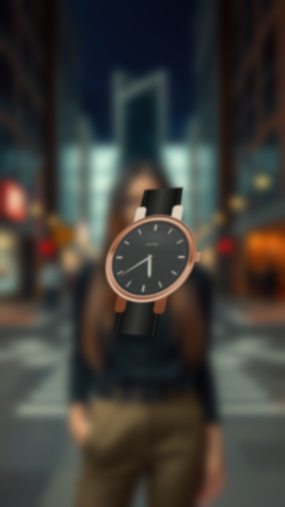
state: 5:39
